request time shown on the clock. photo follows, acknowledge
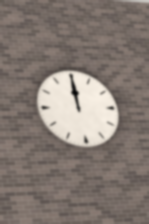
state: 12:00
